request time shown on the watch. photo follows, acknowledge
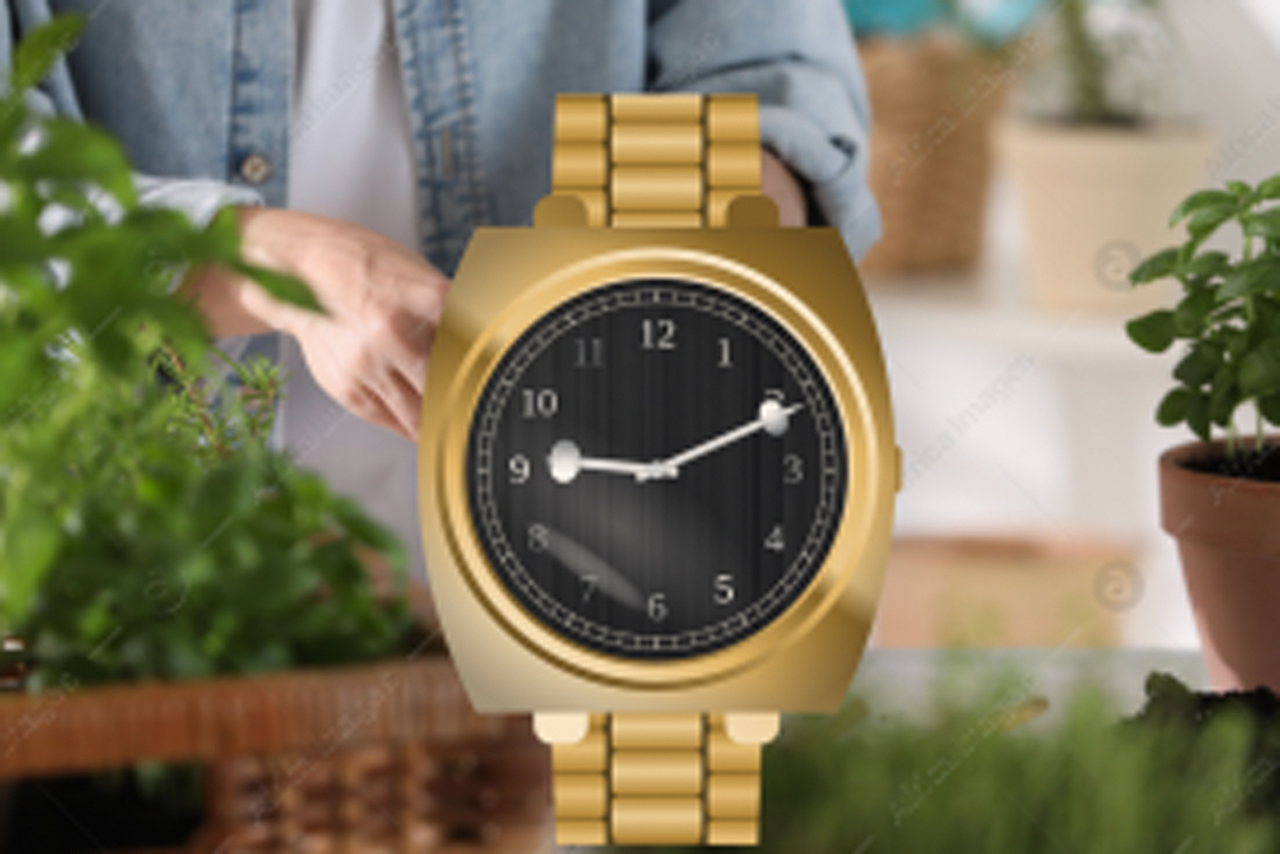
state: 9:11
